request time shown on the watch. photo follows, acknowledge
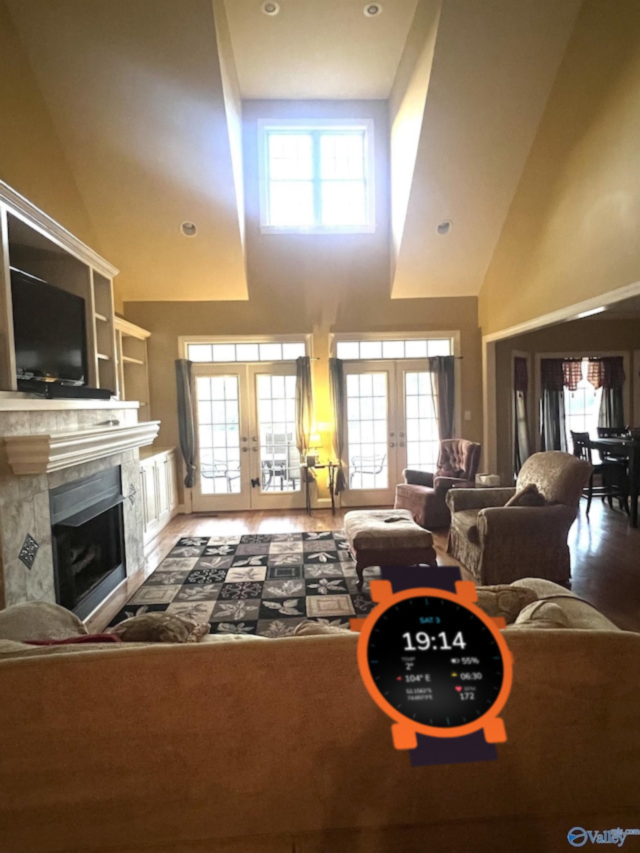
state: 19:14
